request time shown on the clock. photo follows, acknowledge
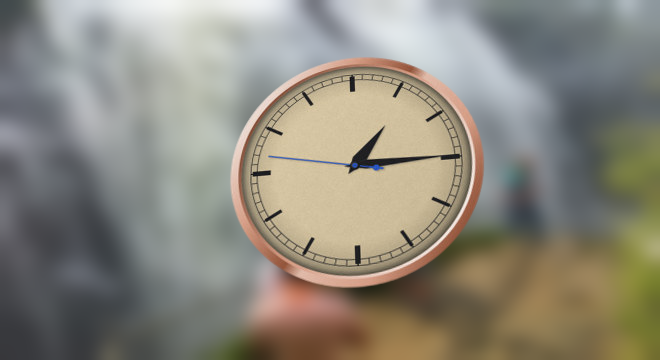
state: 1:14:47
